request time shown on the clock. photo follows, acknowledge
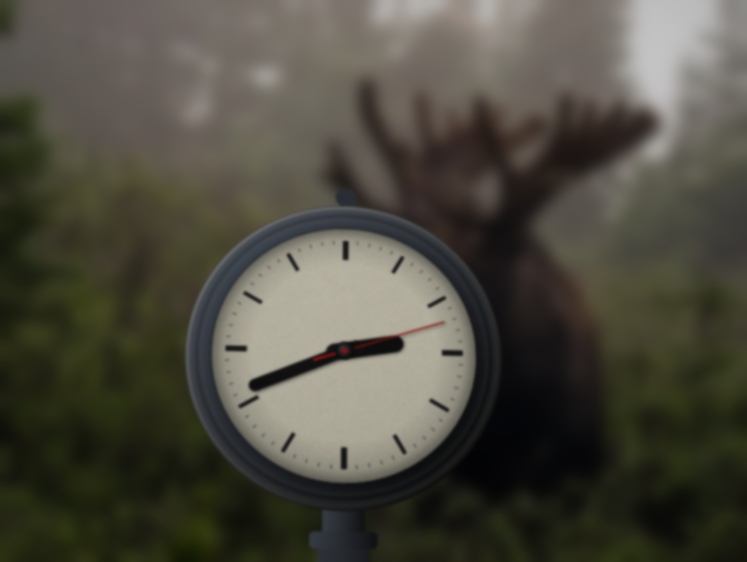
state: 2:41:12
